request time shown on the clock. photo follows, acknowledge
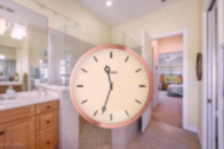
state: 11:33
